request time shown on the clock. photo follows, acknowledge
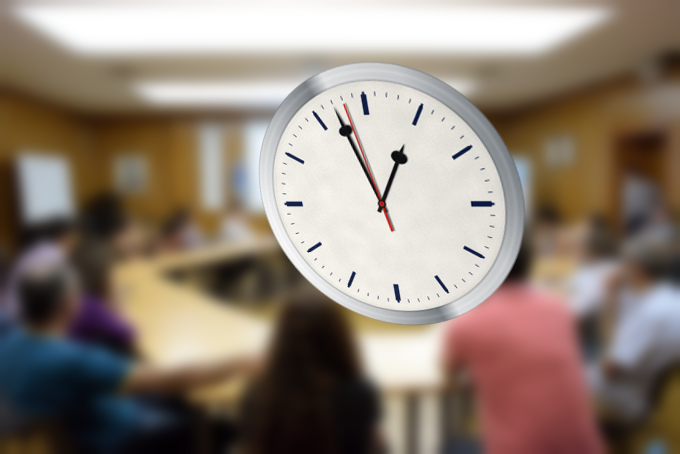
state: 12:56:58
